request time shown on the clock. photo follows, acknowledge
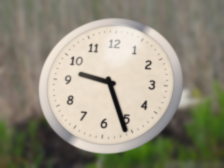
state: 9:26
